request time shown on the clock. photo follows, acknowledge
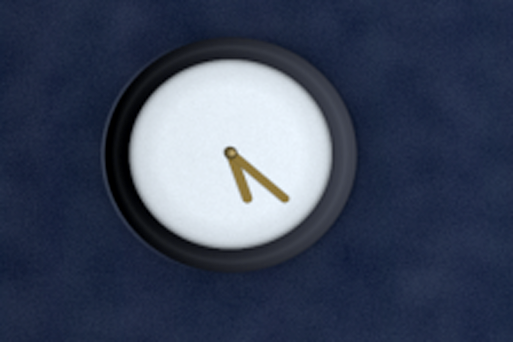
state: 5:22
